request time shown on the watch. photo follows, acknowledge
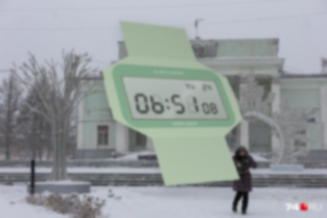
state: 6:51
